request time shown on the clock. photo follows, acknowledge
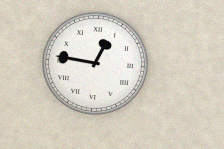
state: 12:46
